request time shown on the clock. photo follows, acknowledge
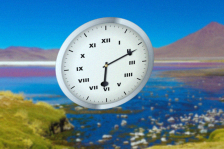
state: 6:11
